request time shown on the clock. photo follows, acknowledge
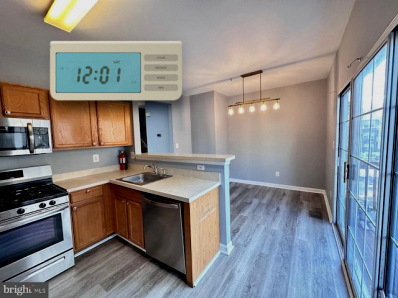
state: 12:01
